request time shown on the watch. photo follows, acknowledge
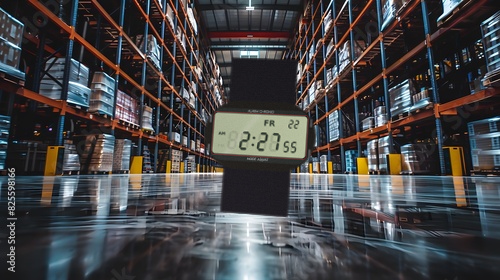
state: 2:27:55
